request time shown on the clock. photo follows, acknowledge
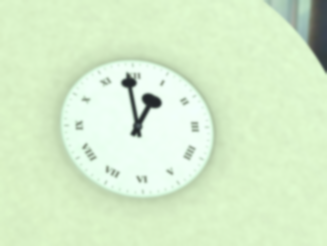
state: 12:59
